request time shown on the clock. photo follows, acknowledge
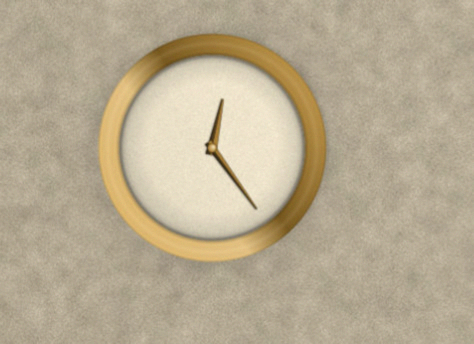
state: 12:24
